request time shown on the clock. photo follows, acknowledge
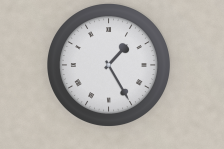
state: 1:25
